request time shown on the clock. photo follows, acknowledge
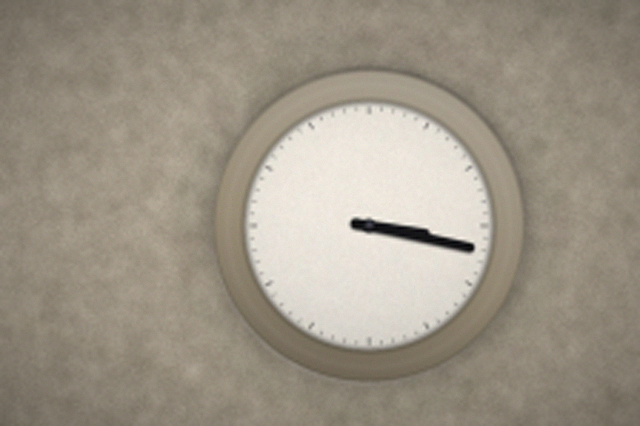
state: 3:17
